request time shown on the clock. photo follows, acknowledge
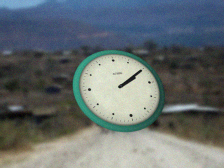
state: 2:10
